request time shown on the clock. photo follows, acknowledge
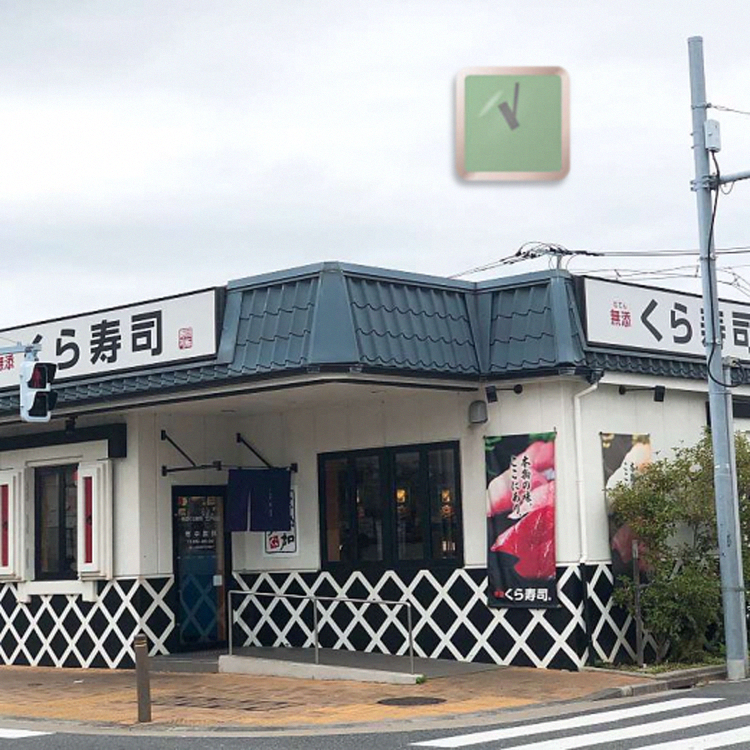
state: 11:01
